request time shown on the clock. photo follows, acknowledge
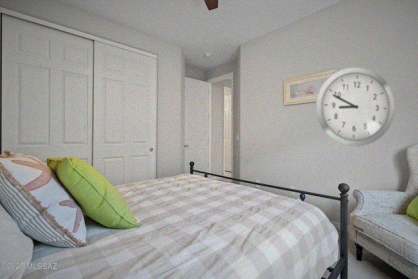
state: 8:49
